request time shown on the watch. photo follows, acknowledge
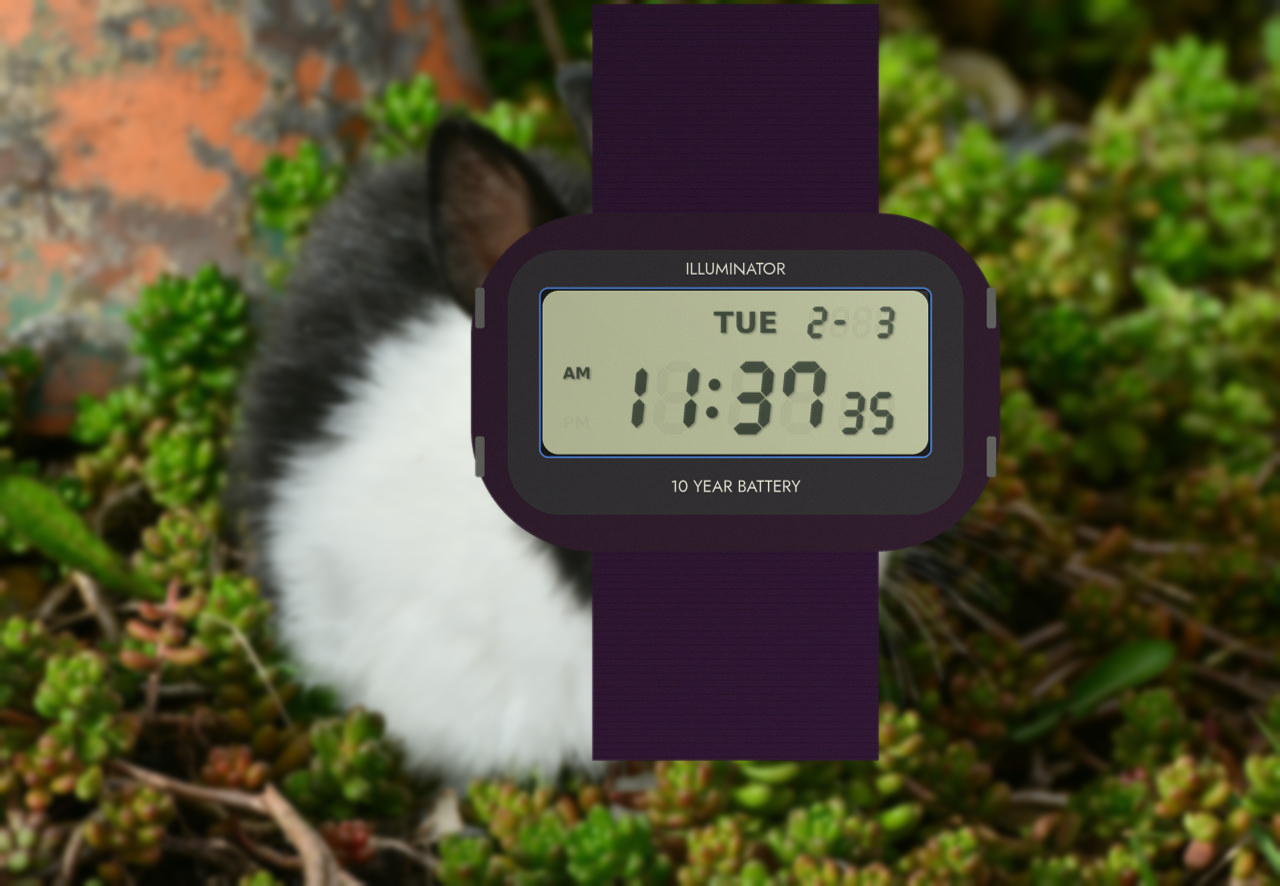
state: 11:37:35
